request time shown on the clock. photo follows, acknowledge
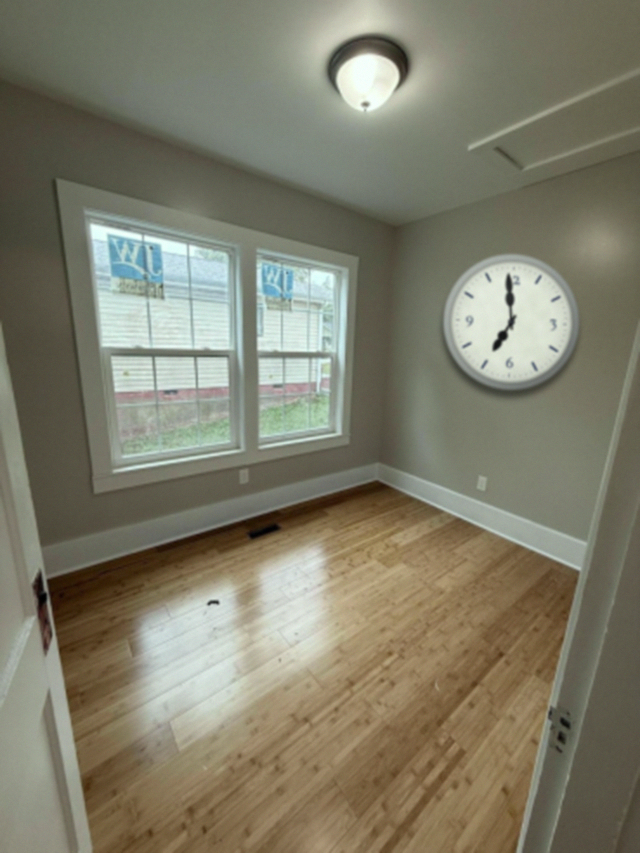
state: 6:59
